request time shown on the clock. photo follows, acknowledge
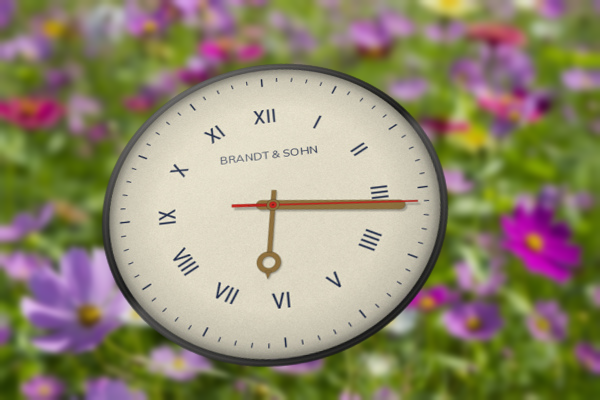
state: 6:16:16
